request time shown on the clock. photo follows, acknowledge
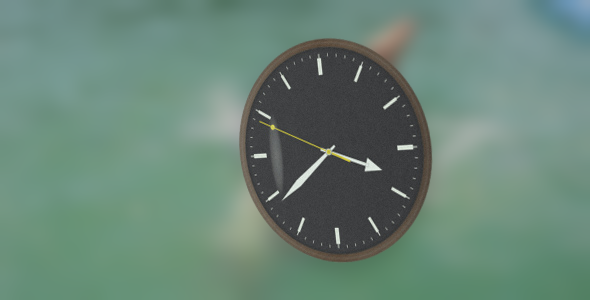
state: 3:38:49
